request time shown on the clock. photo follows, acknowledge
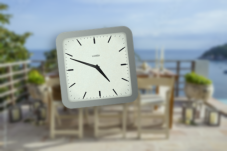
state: 4:49
